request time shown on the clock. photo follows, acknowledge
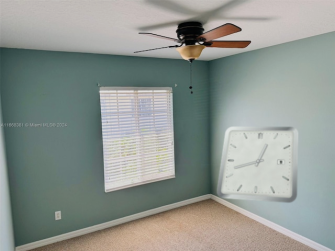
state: 12:42
